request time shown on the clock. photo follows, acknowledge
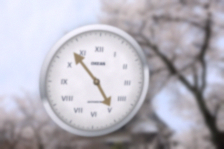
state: 4:53
